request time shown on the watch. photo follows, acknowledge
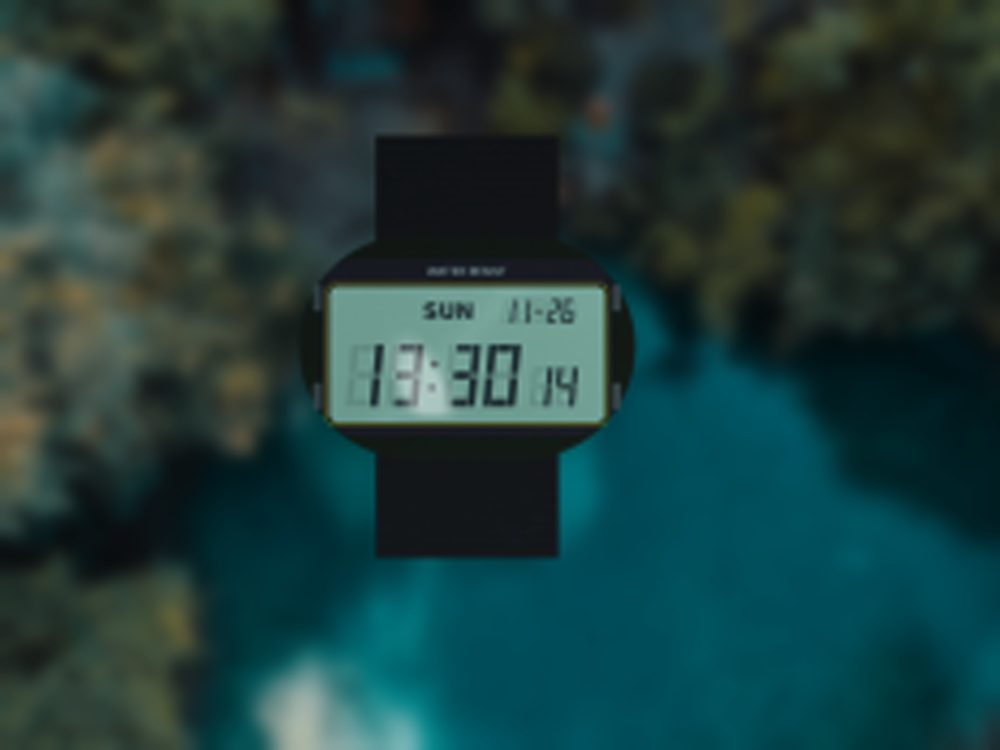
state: 13:30:14
